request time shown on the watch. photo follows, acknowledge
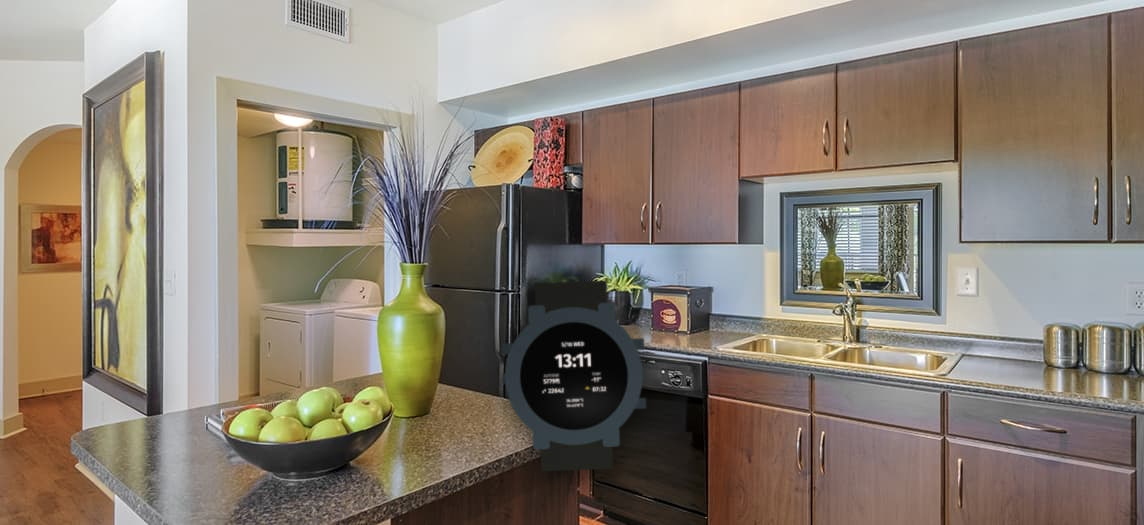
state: 13:11
